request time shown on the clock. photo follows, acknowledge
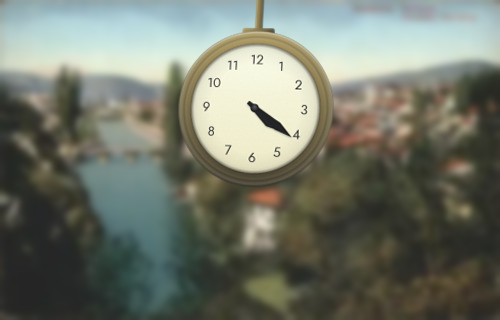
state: 4:21
